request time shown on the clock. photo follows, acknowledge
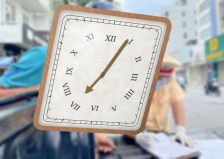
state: 7:04
